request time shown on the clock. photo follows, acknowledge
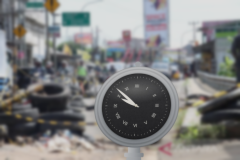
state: 9:52
